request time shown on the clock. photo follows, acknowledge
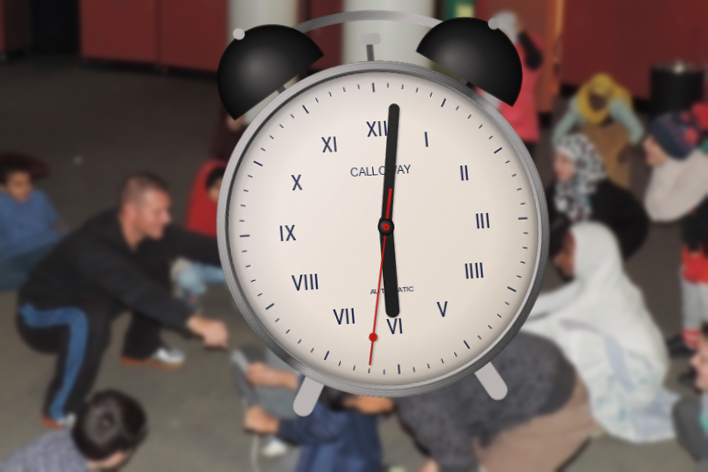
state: 6:01:32
